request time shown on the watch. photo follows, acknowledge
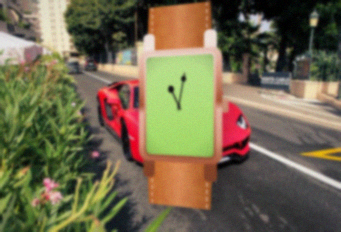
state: 11:02
